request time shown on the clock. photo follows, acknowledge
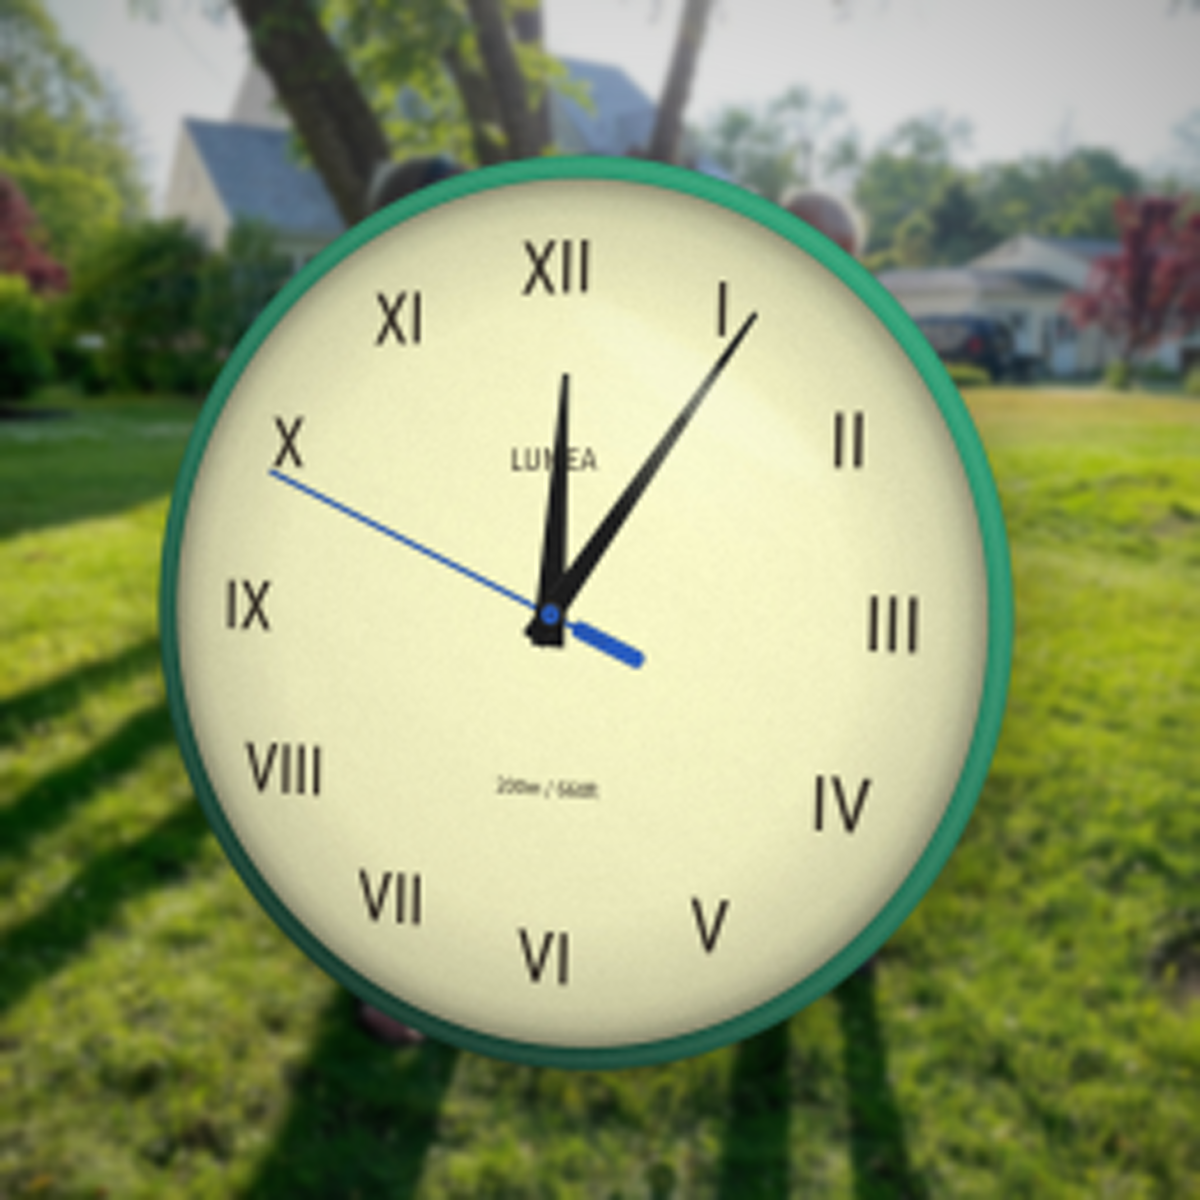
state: 12:05:49
